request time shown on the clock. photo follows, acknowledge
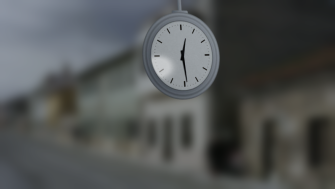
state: 12:29
